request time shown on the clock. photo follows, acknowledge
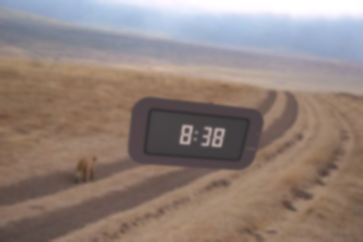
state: 8:38
